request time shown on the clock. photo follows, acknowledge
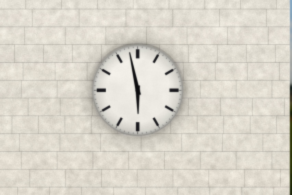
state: 5:58
